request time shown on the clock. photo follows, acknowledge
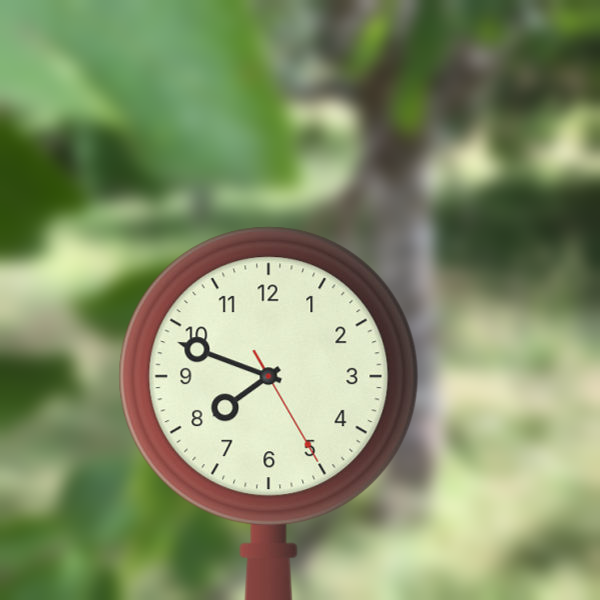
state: 7:48:25
